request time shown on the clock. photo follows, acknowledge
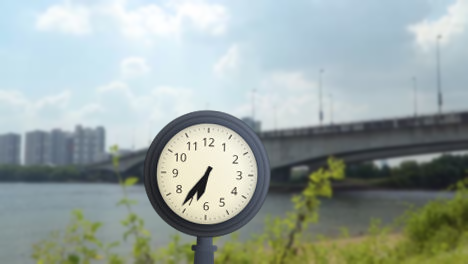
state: 6:36
